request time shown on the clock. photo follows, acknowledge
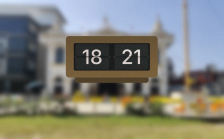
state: 18:21
